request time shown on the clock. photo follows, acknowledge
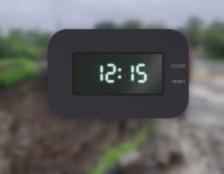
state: 12:15
